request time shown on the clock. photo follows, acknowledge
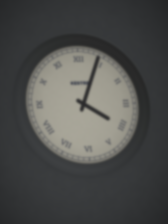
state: 4:04
